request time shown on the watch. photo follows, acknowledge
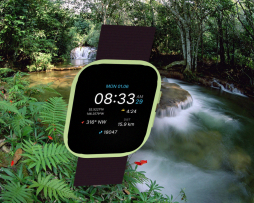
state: 8:33
